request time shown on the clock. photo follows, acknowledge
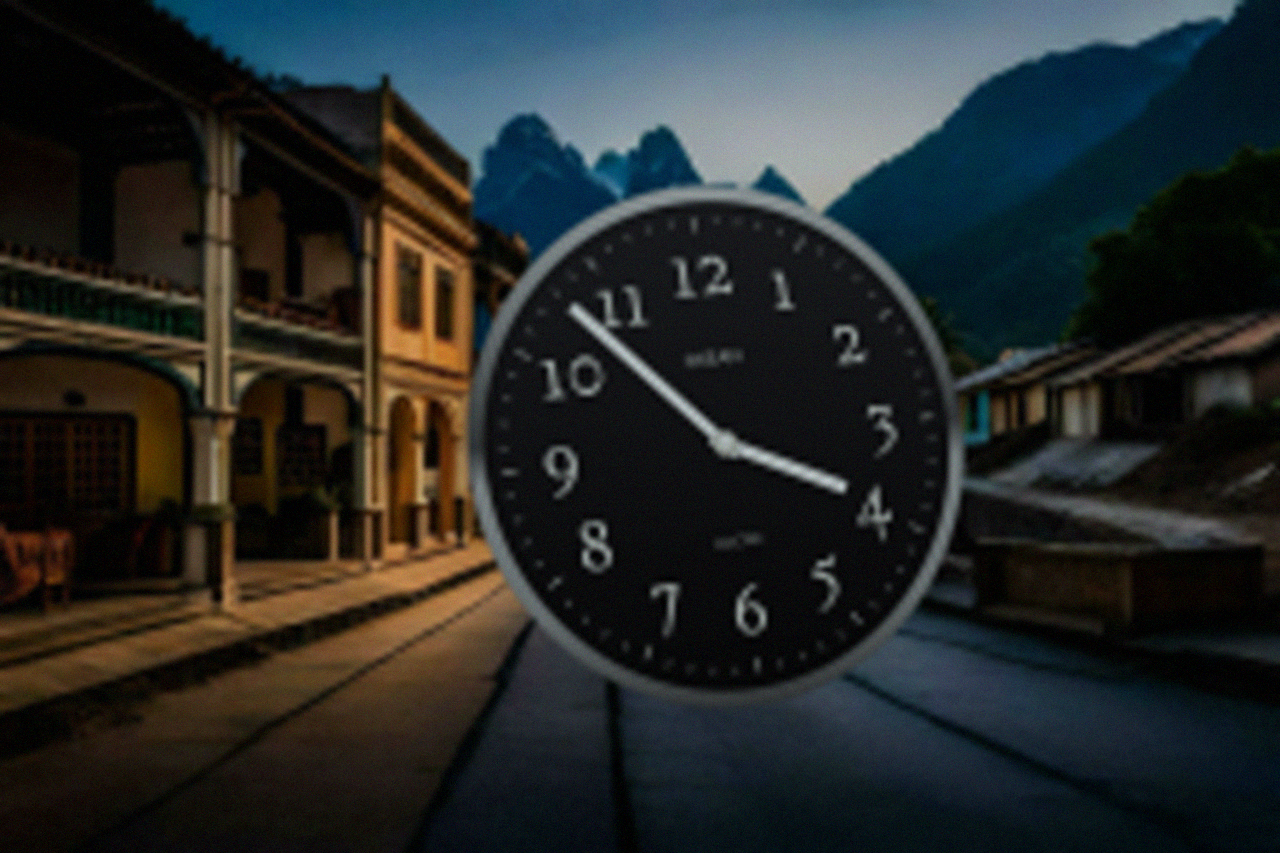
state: 3:53
